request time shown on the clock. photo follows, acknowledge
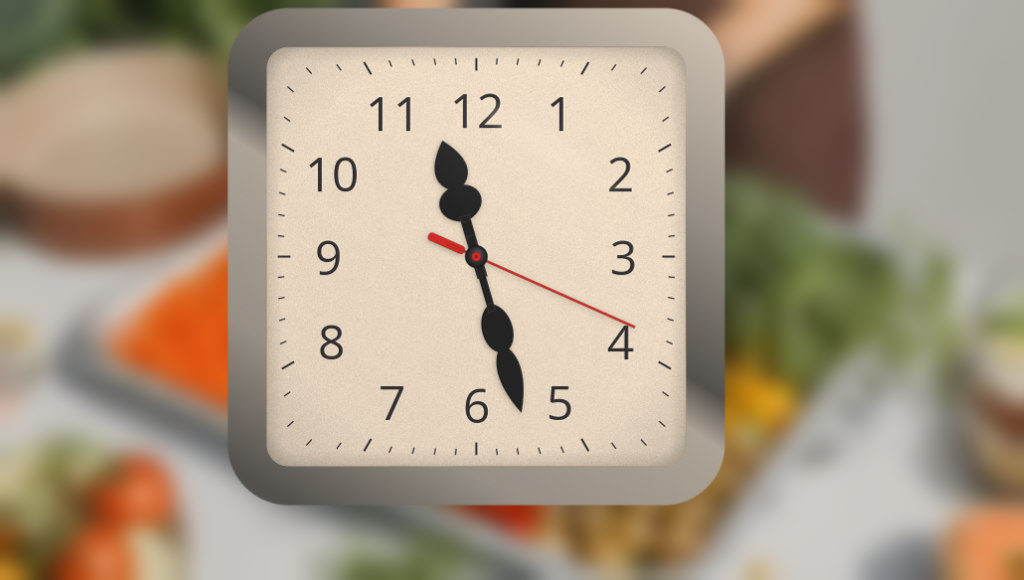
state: 11:27:19
